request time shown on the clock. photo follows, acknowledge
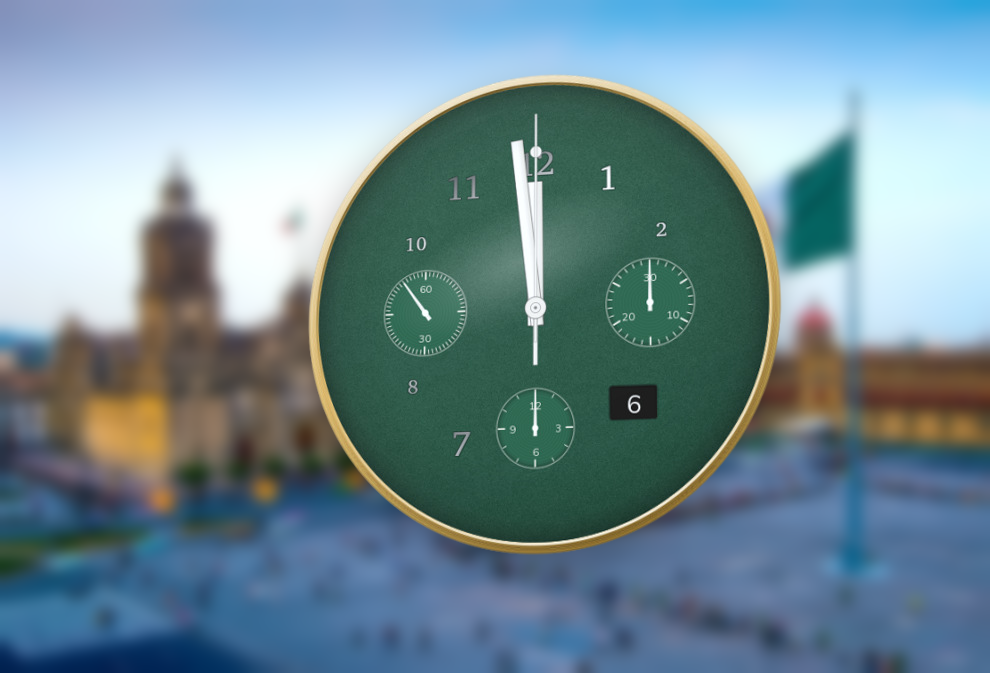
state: 11:58:54
